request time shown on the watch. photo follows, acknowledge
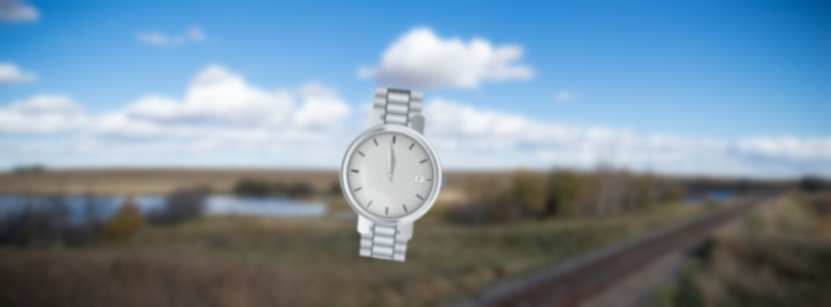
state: 11:59
